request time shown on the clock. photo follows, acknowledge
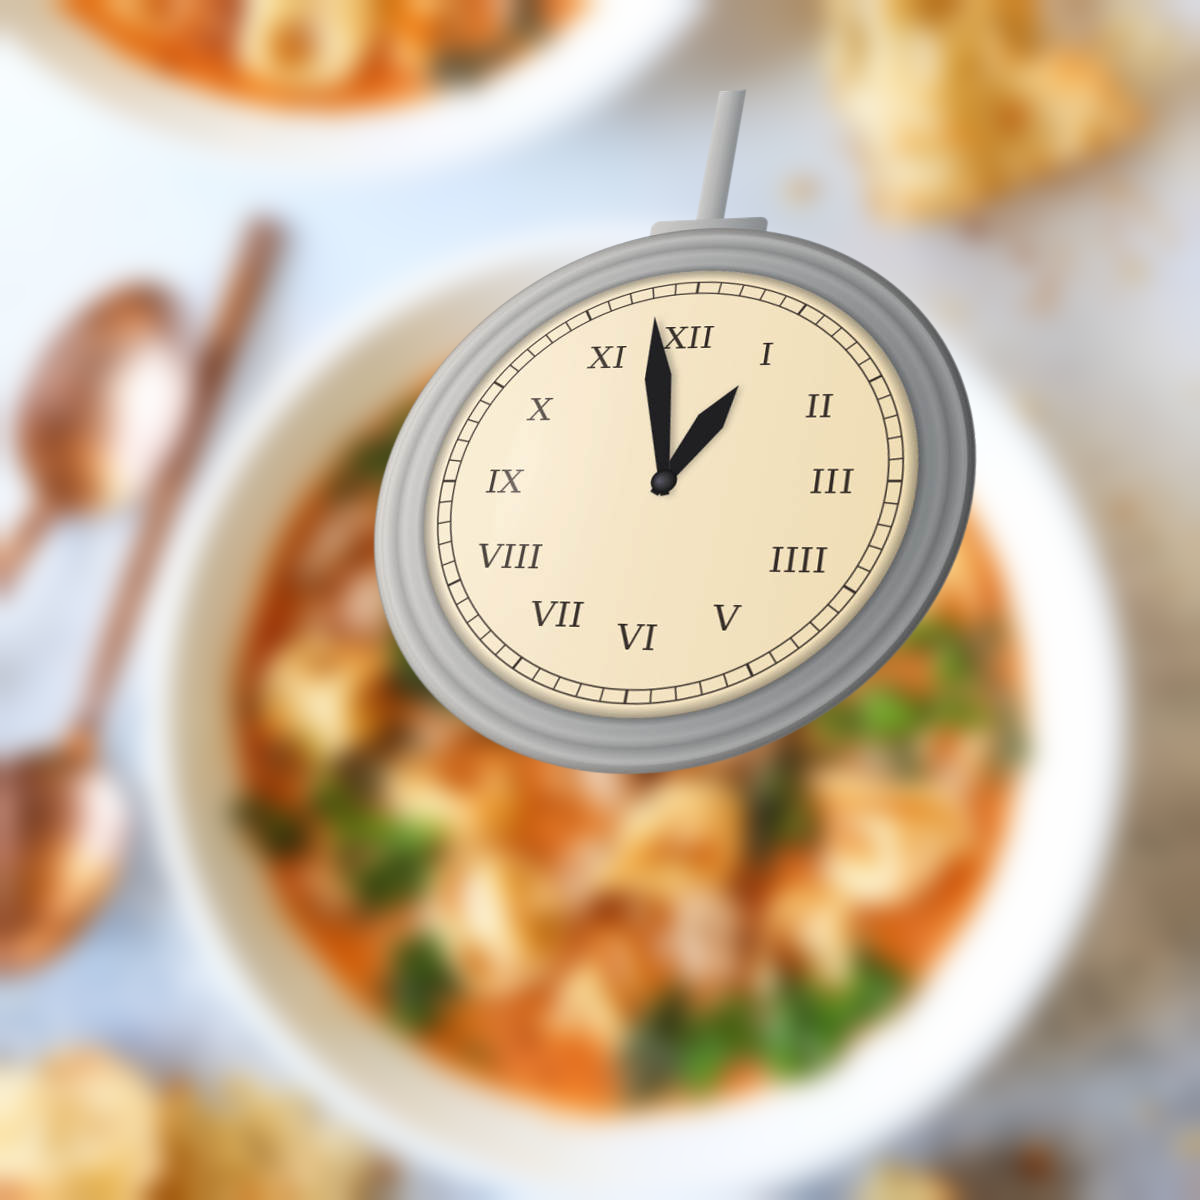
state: 12:58
